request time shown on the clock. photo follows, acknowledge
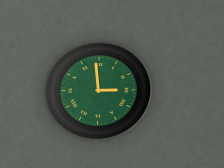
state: 2:59
